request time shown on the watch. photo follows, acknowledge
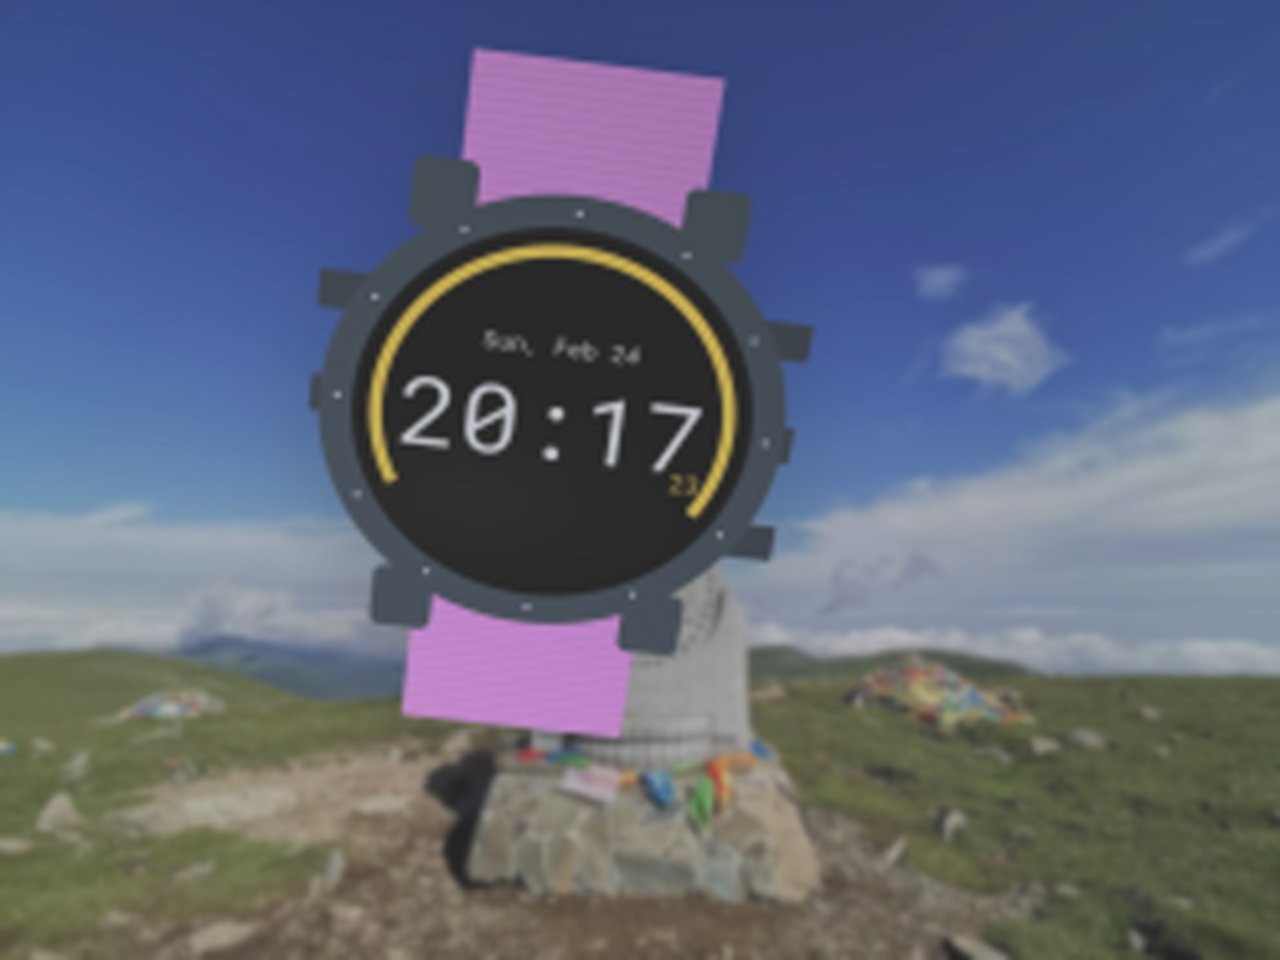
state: 20:17
